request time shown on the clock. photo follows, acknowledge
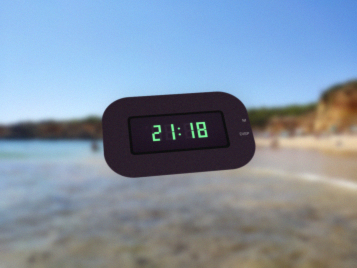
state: 21:18
